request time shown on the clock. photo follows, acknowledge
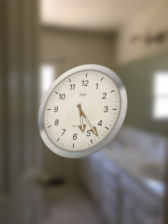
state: 5:23
